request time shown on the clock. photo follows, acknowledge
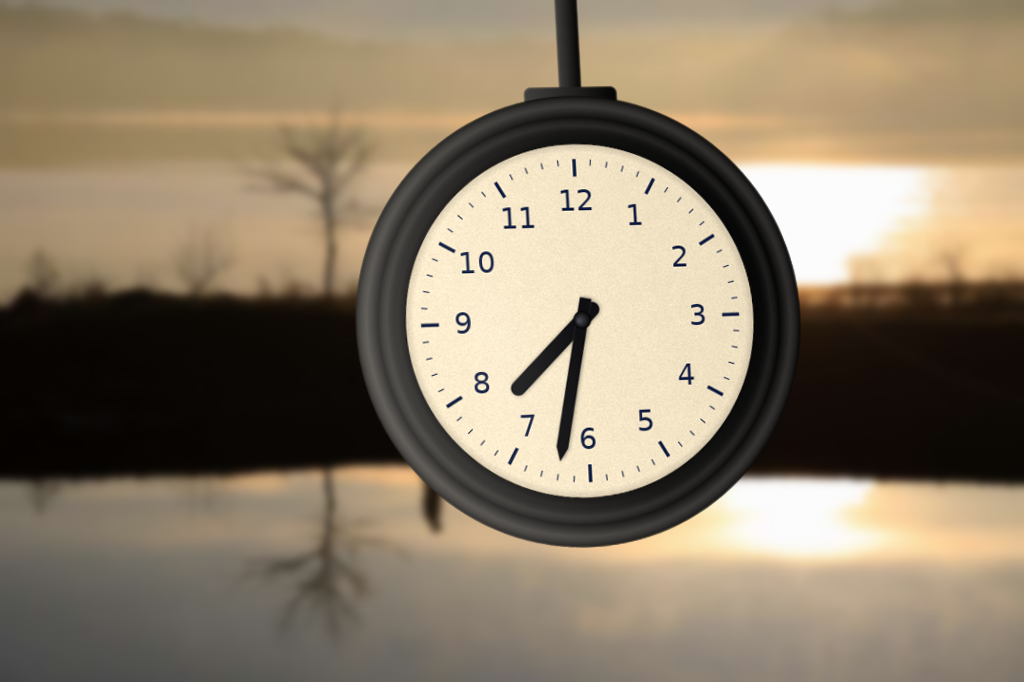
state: 7:32
